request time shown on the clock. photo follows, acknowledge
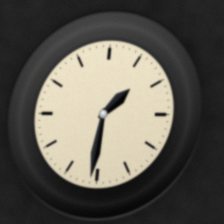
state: 1:31
